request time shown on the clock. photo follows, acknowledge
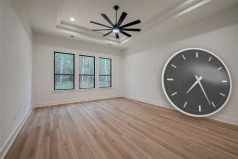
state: 7:26
